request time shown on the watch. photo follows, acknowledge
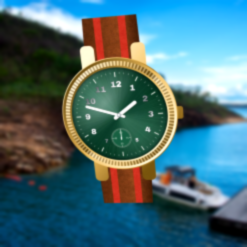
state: 1:48
